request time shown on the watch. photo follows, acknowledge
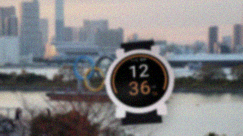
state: 12:36
